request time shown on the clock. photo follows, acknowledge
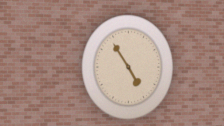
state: 4:54
